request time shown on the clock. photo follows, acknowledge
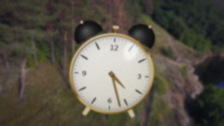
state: 4:27
